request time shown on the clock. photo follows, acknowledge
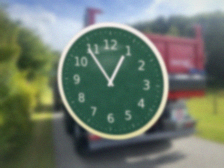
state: 12:54
